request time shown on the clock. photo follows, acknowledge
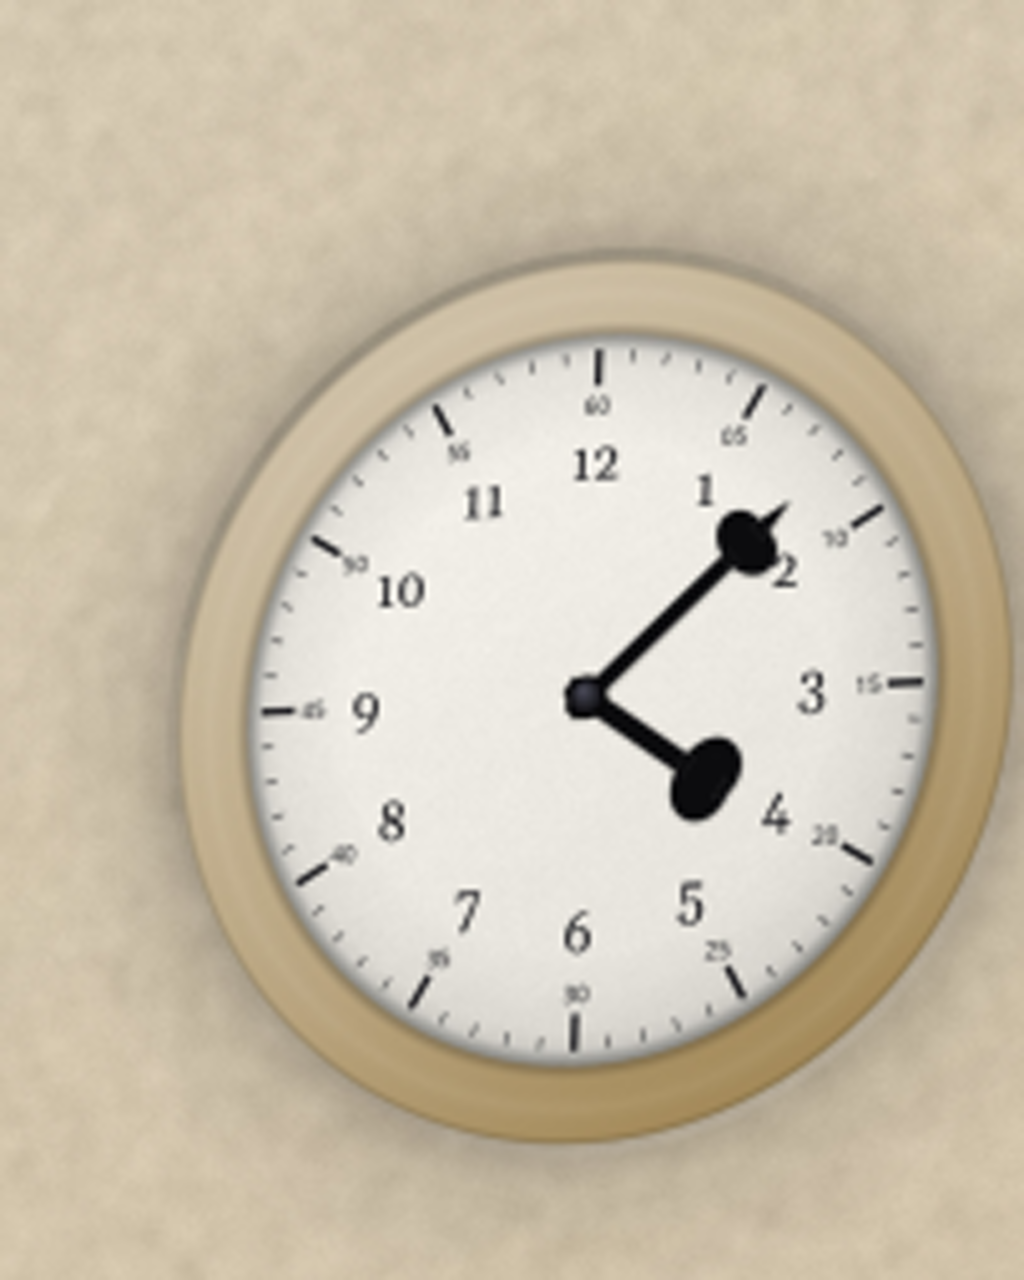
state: 4:08
